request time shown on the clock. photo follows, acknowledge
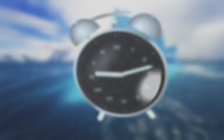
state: 9:13
